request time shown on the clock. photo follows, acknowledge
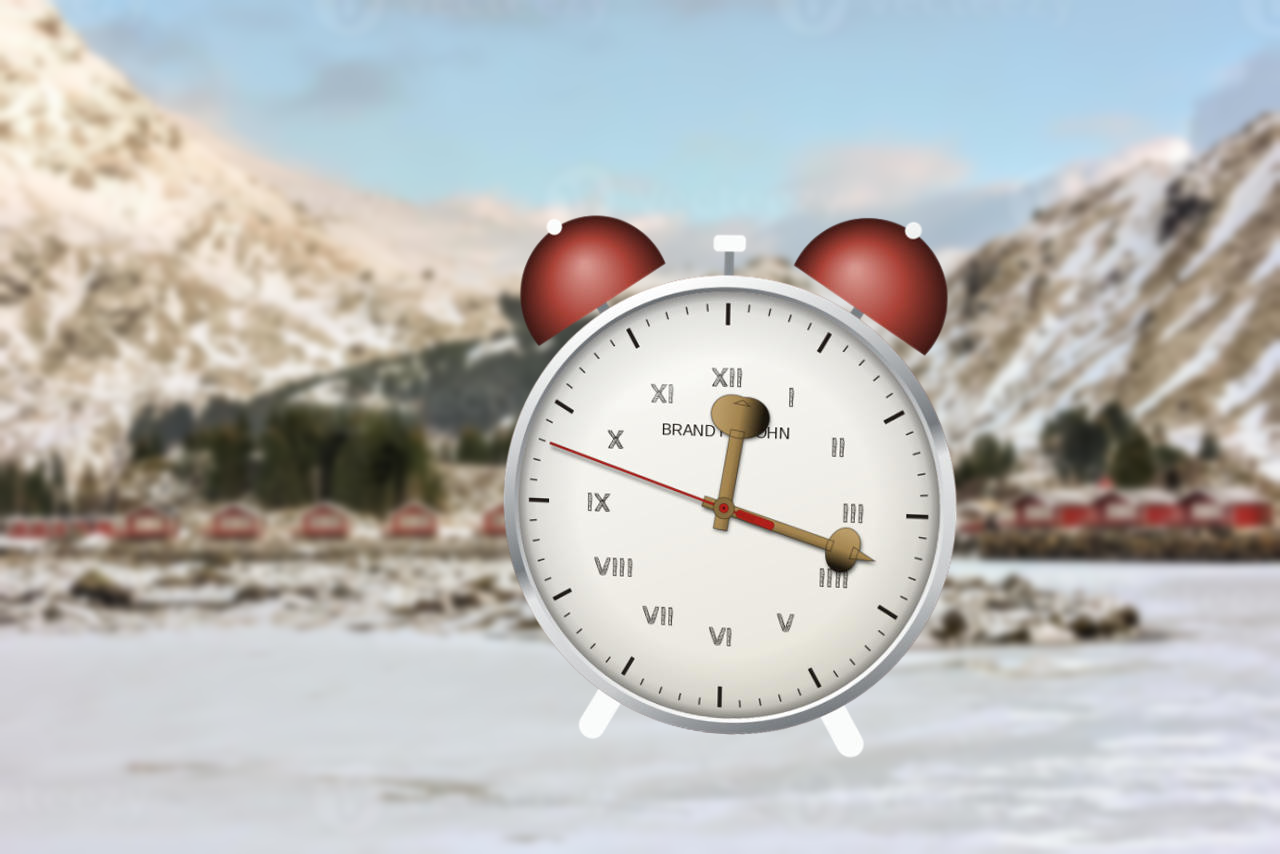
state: 12:17:48
